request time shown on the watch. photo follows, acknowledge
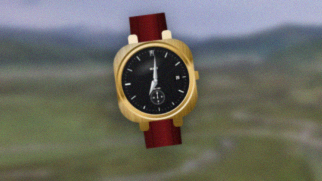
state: 7:01
